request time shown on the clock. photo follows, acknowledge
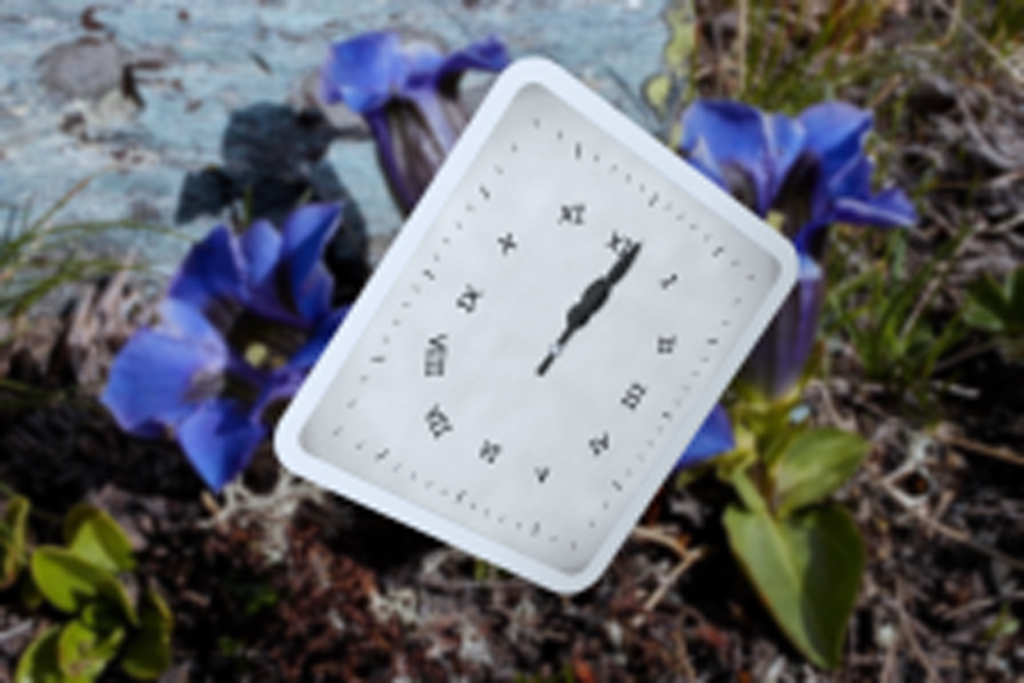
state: 12:01
